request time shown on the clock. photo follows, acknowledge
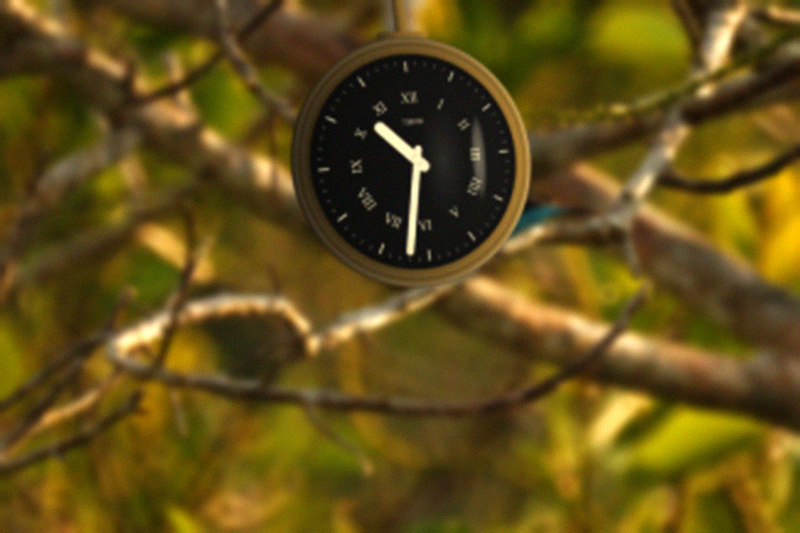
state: 10:32
